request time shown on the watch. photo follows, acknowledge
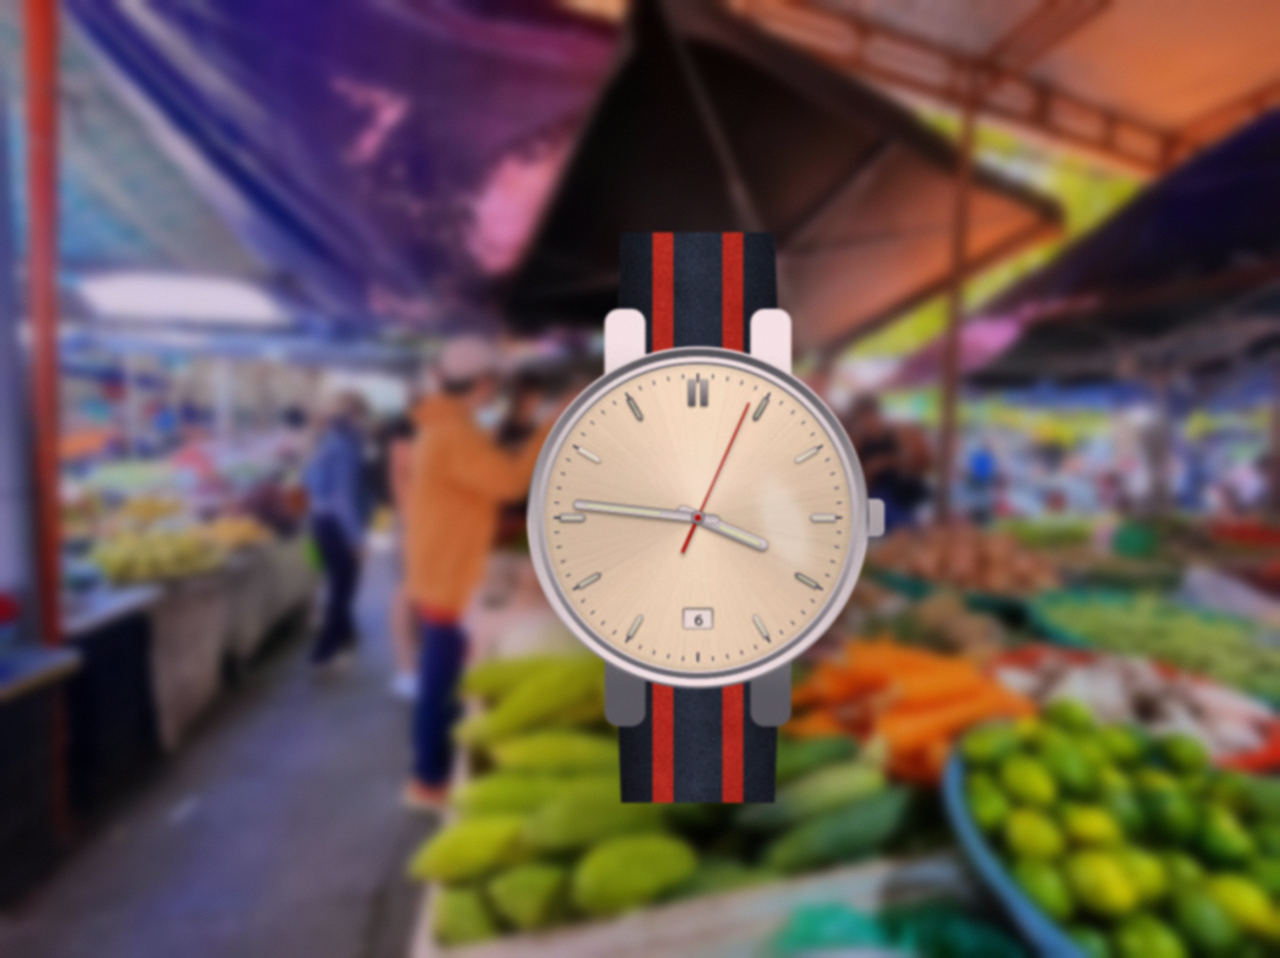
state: 3:46:04
